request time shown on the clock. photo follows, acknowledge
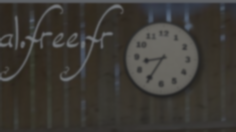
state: 8:35
